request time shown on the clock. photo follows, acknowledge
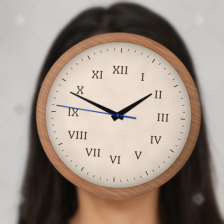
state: 1:48:46
